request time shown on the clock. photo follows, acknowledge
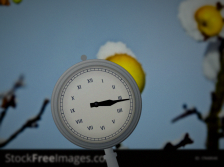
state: 3:16
